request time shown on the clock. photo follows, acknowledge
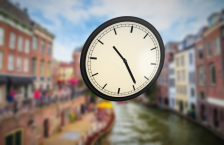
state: 10:24
